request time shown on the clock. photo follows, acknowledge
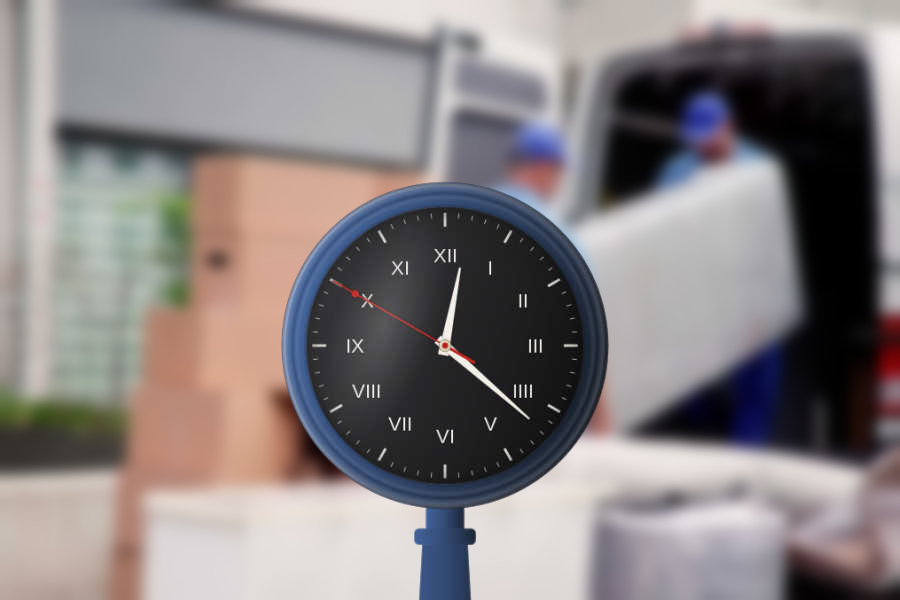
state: 12:21:50
